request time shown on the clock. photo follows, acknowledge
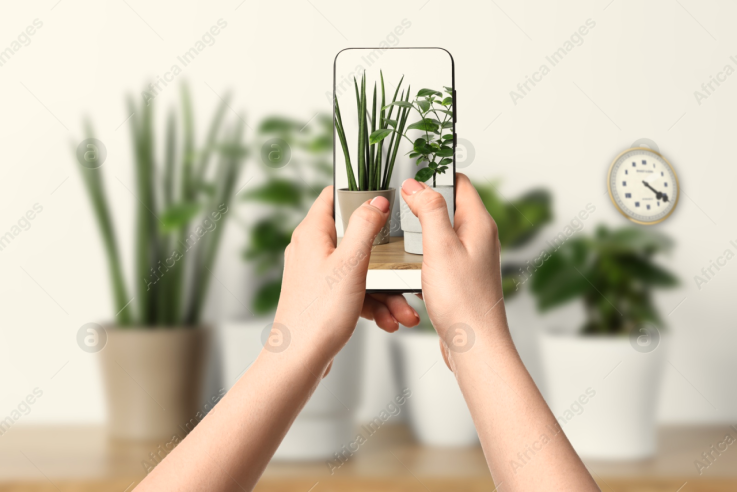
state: 4:21
